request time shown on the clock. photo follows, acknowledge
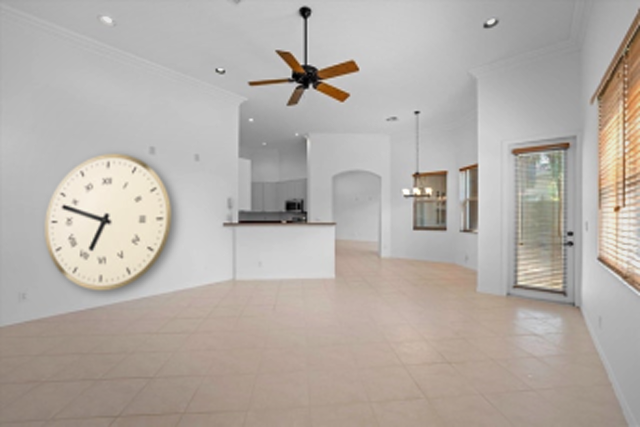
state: 6:48
